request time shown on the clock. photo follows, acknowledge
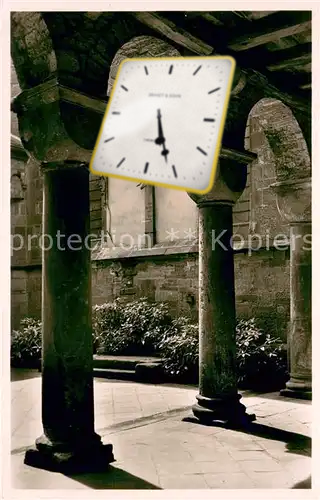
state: 5:26
